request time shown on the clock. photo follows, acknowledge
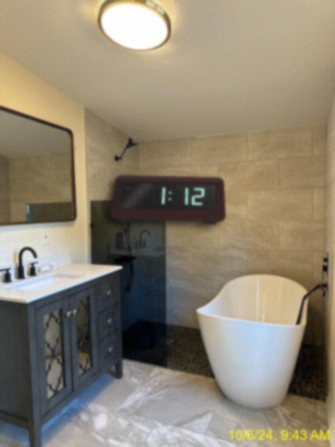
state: 1:12
